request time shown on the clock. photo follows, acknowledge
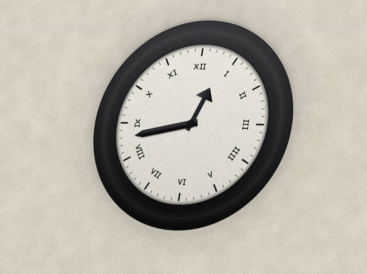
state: 12:43
